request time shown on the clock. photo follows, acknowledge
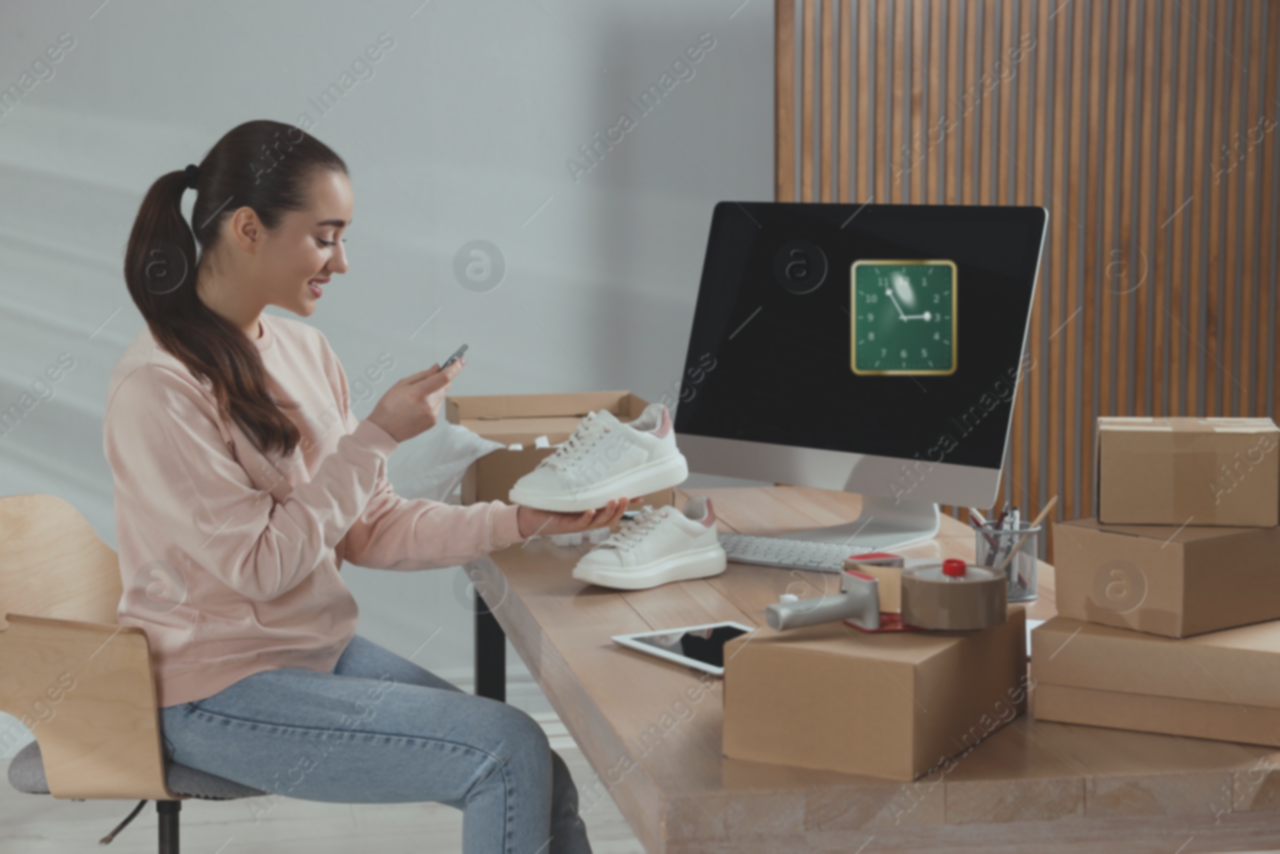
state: 2:55
